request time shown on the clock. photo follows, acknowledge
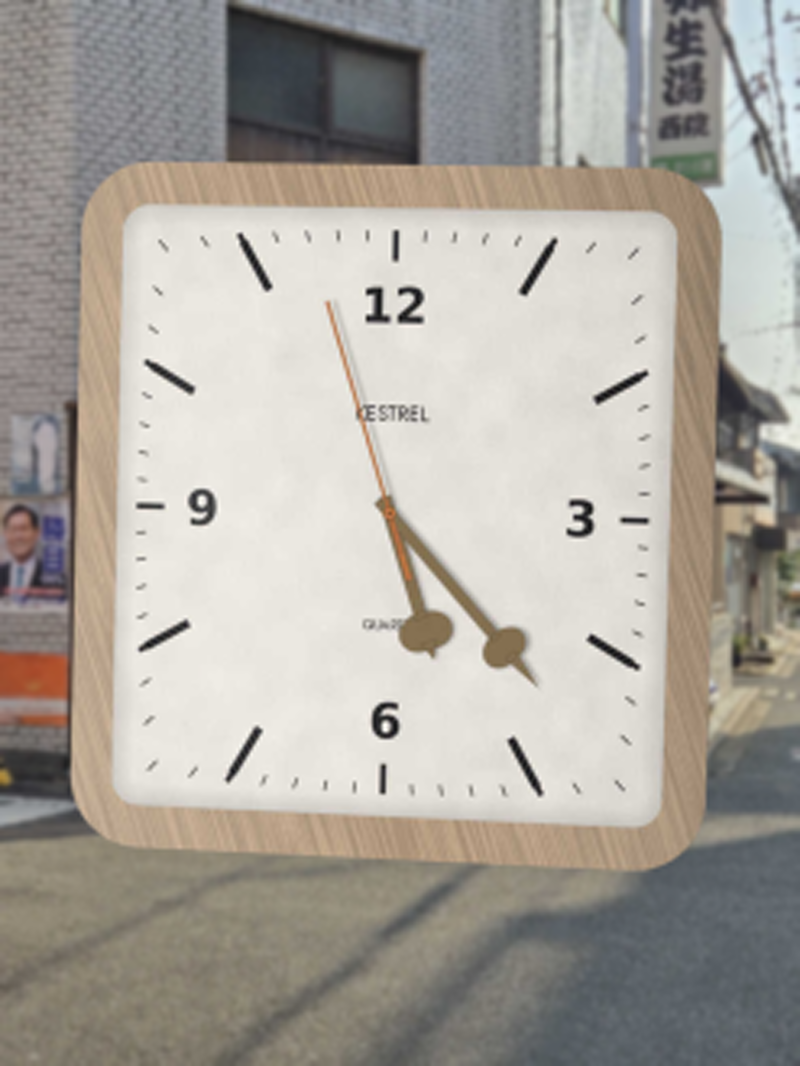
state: 5:22:57
